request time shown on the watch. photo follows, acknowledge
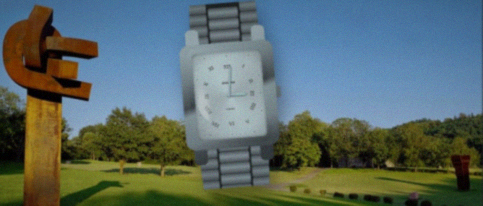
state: 3:01
